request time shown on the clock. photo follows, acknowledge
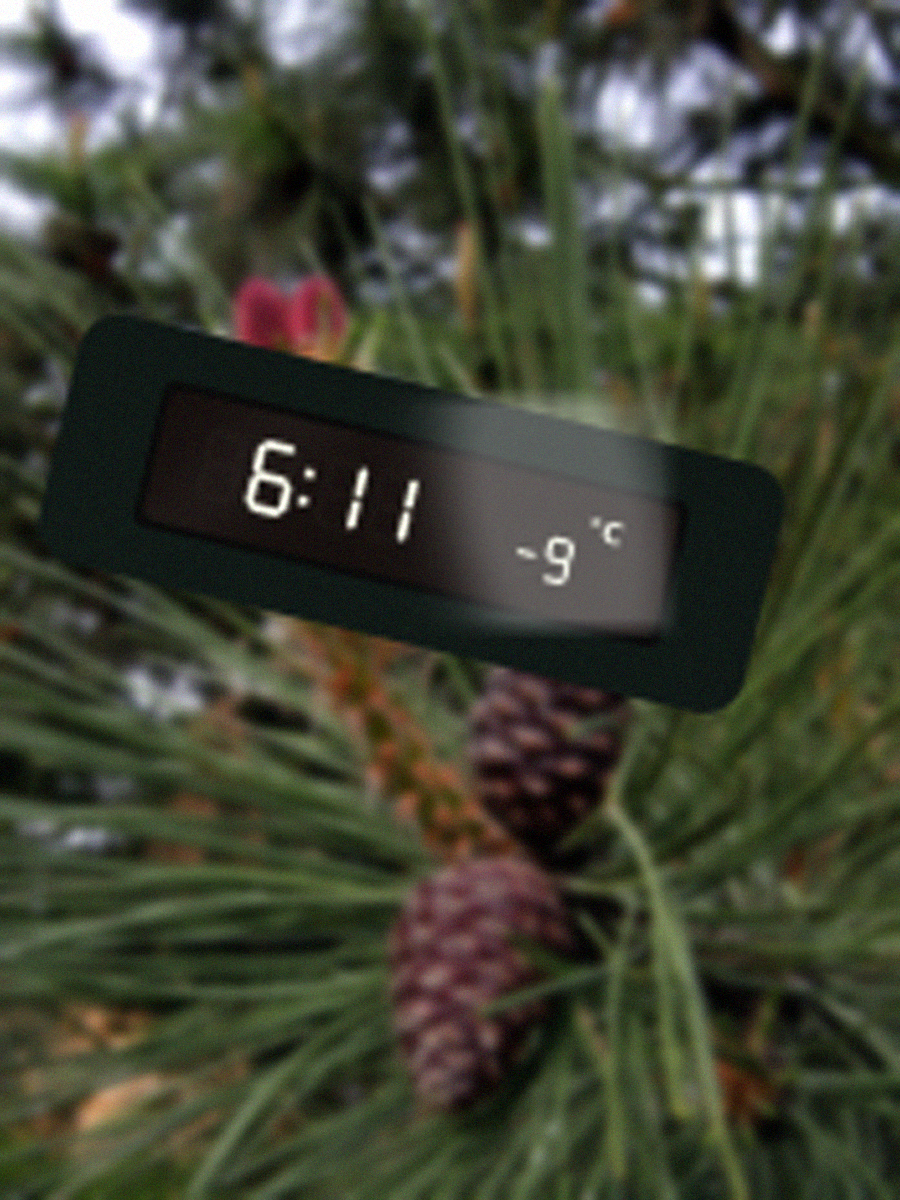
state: 6:11
